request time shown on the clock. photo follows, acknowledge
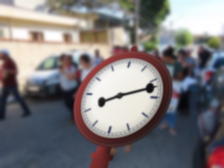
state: 8:12
